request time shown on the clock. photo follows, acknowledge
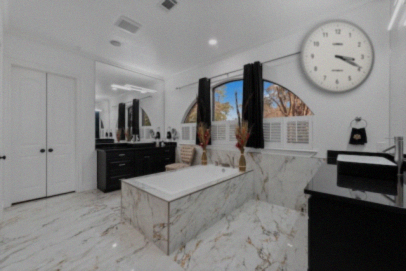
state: 3:19
